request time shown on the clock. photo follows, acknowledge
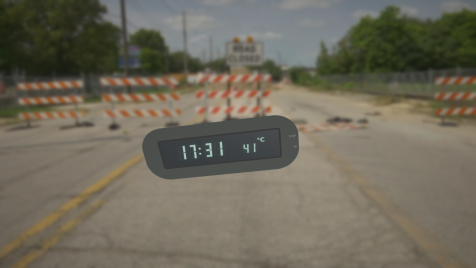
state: 17:31
